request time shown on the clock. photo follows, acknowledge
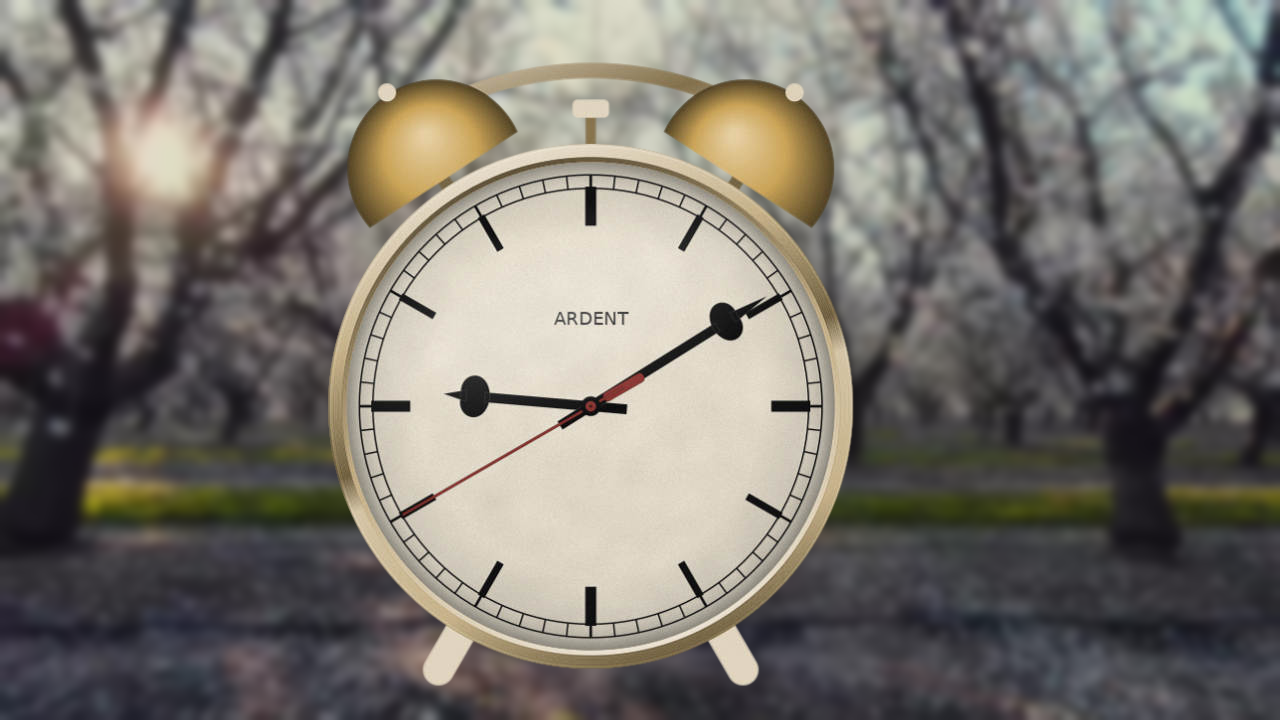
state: 9:09:40
